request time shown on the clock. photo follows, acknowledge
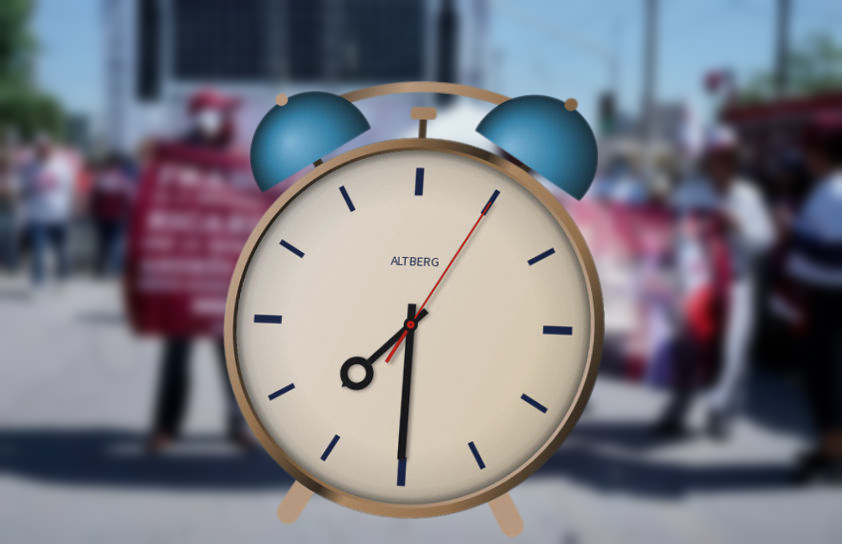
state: 7:30:05
